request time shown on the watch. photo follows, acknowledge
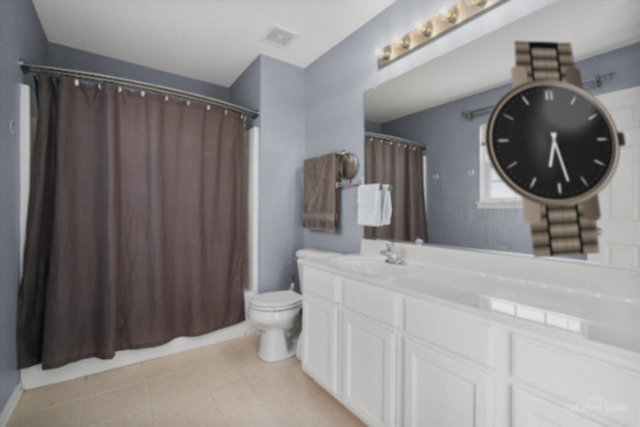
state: 6:28
